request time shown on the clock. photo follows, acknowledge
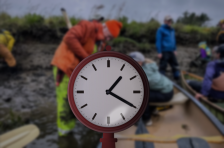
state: 1:20
